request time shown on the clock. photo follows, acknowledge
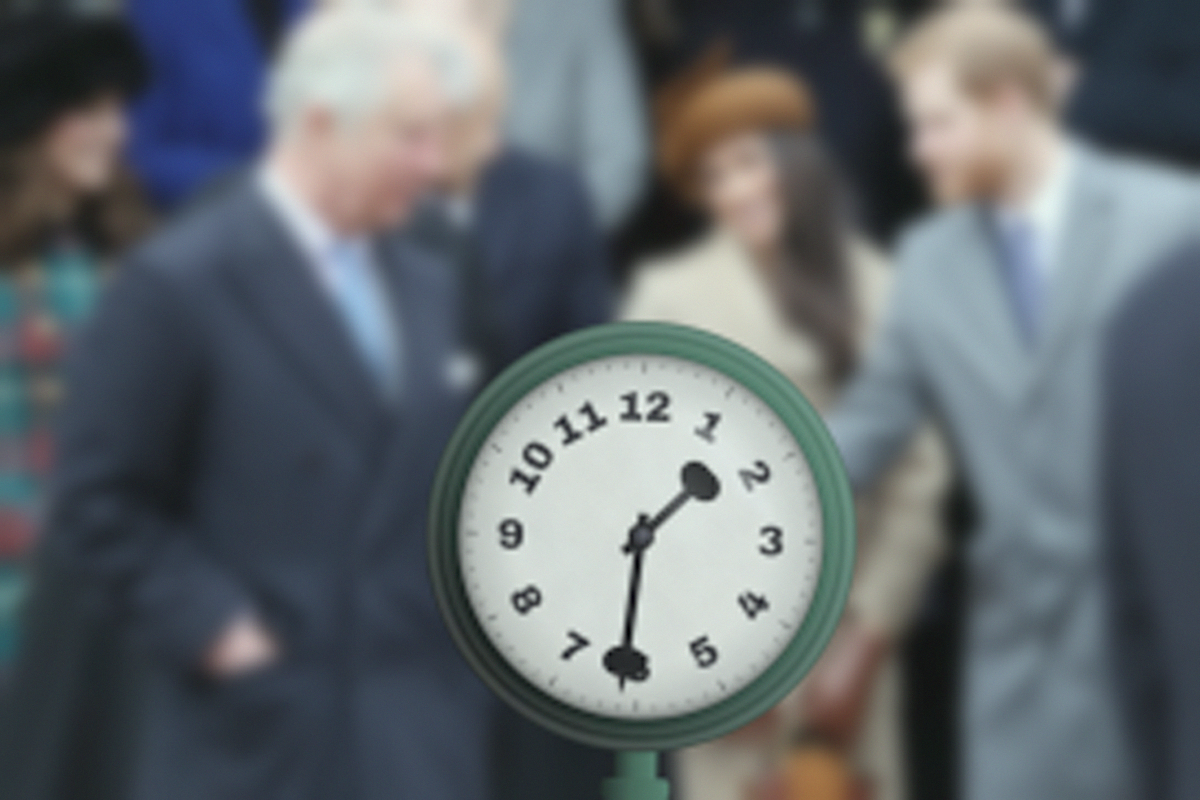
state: 1:31
